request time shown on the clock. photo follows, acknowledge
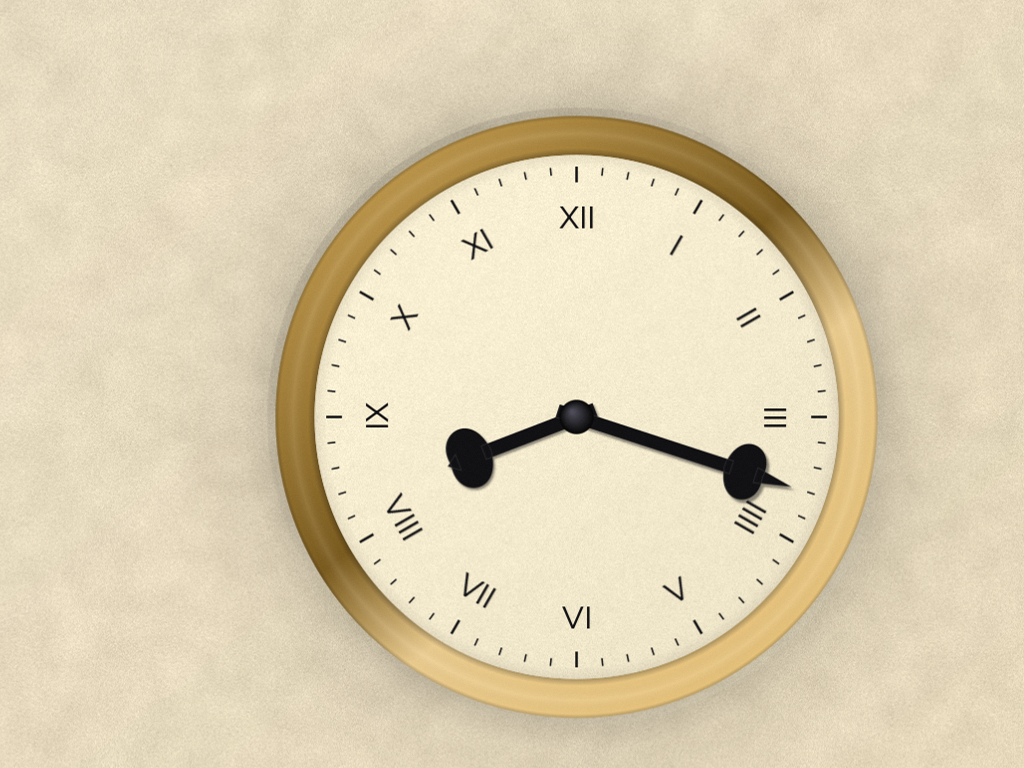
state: 8:18
